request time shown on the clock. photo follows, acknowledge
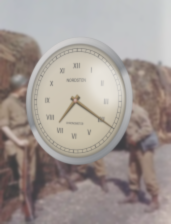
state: 7:20
